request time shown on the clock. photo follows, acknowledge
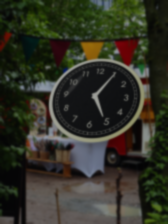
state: 5:05
